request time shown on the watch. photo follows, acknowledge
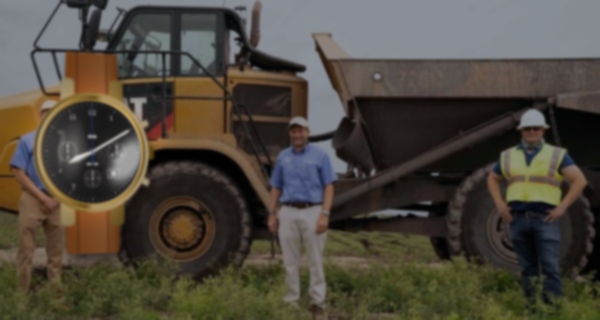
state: 8:10
